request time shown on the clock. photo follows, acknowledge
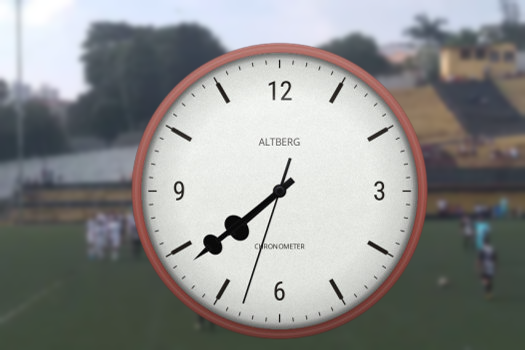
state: 7:38:33
